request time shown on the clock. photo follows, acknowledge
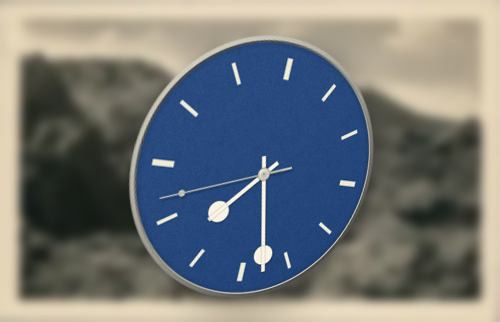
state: 7:27:42
